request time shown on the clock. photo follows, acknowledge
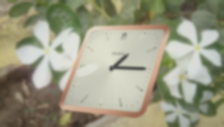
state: 1:15
